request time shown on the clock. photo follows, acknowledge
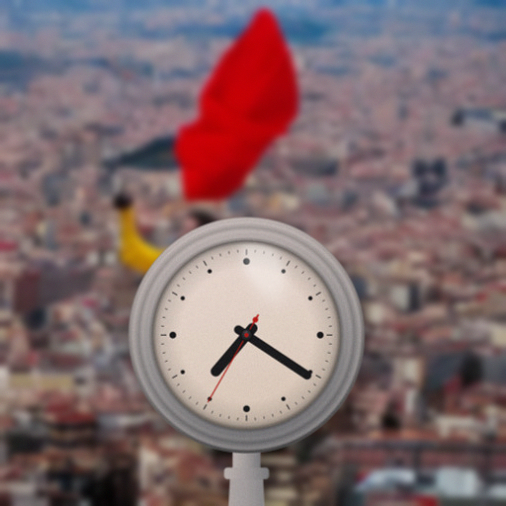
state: 7:20:35
